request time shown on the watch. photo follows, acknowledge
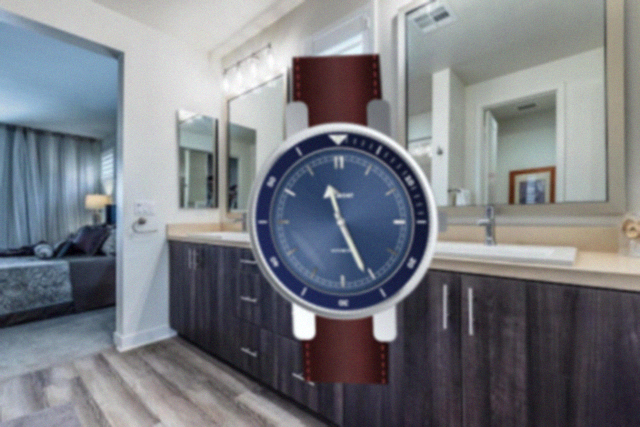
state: 11:26
